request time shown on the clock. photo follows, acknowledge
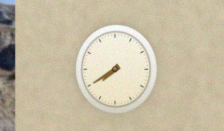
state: 7:40
